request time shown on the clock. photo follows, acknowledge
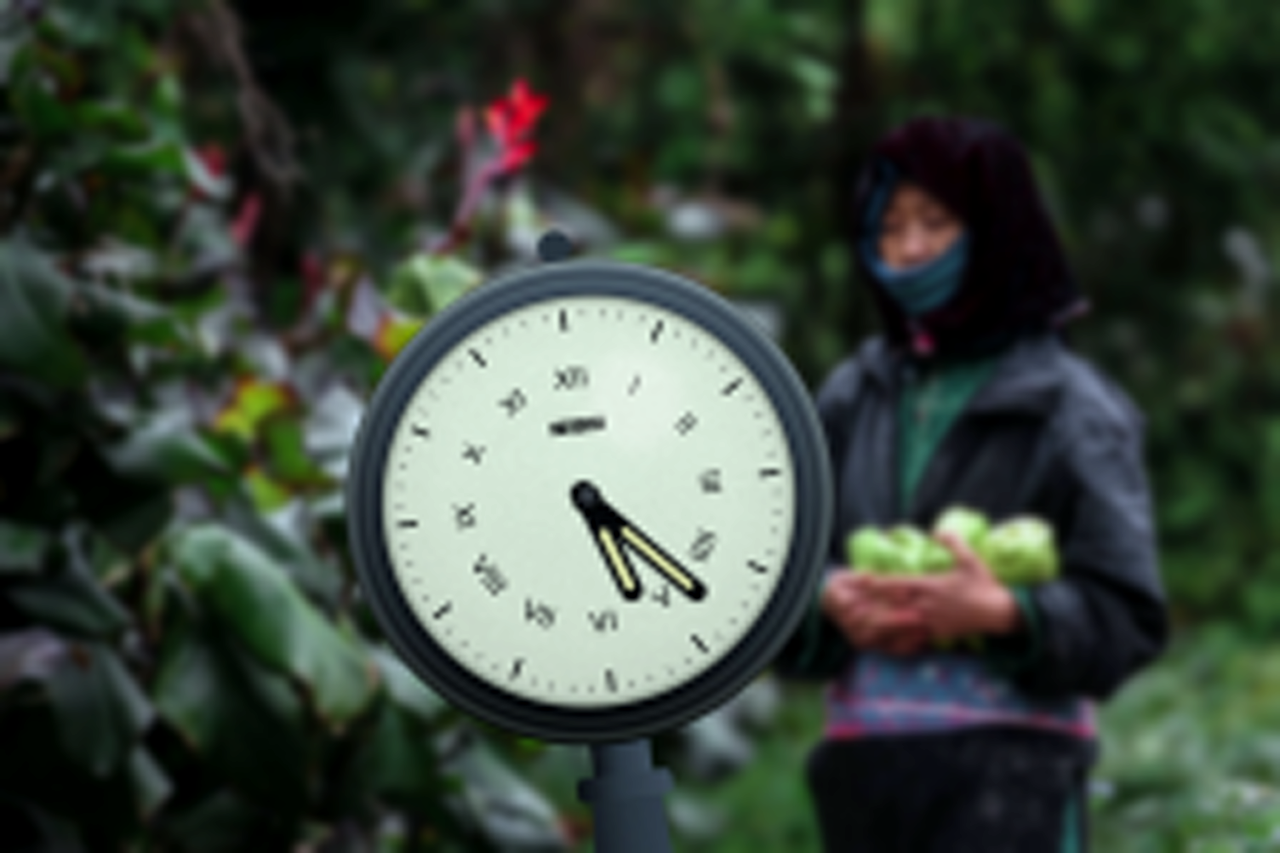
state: 5:23
